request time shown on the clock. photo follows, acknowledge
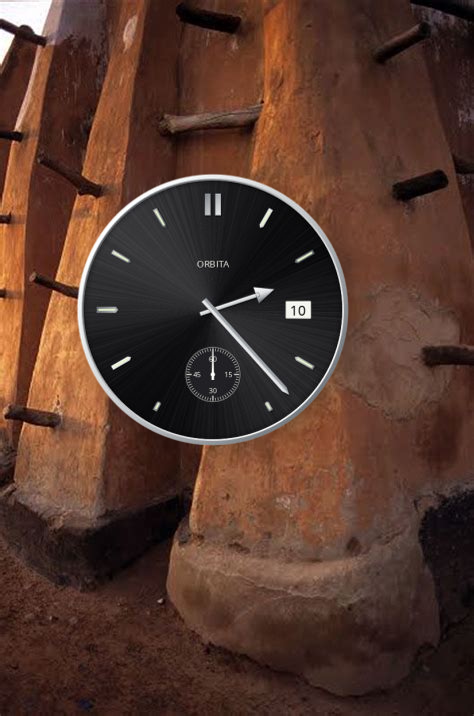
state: 2:23
